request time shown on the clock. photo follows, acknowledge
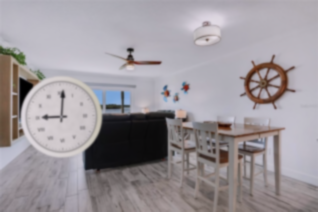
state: 9:01
